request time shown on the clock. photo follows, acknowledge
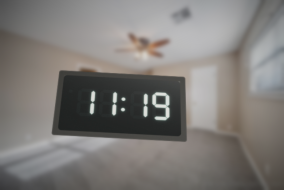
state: 11:19
